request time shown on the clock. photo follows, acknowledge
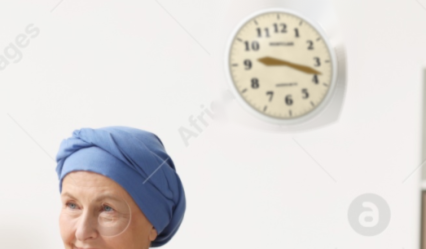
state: 9:18
